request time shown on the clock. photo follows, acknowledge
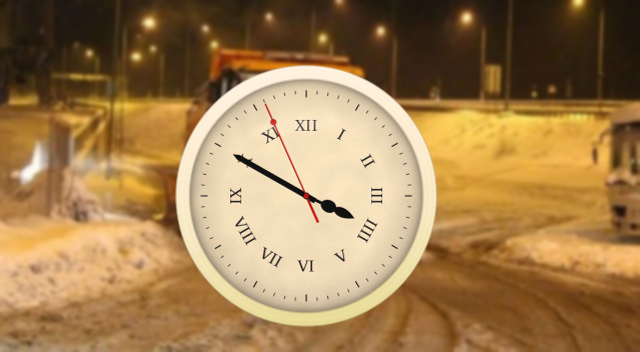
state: 3:49:56
